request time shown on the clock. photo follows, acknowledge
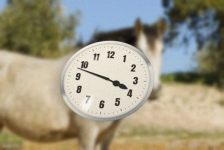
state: 3:48
